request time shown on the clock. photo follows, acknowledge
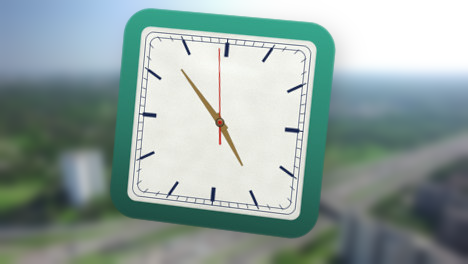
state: 4:52:59
